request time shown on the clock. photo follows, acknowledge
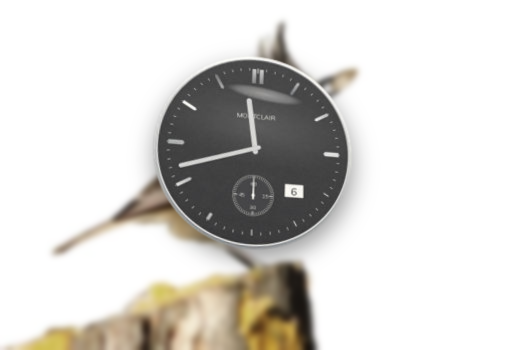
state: 11:42
